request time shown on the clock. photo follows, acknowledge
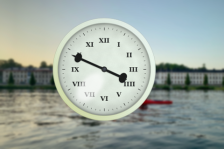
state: 3:49
